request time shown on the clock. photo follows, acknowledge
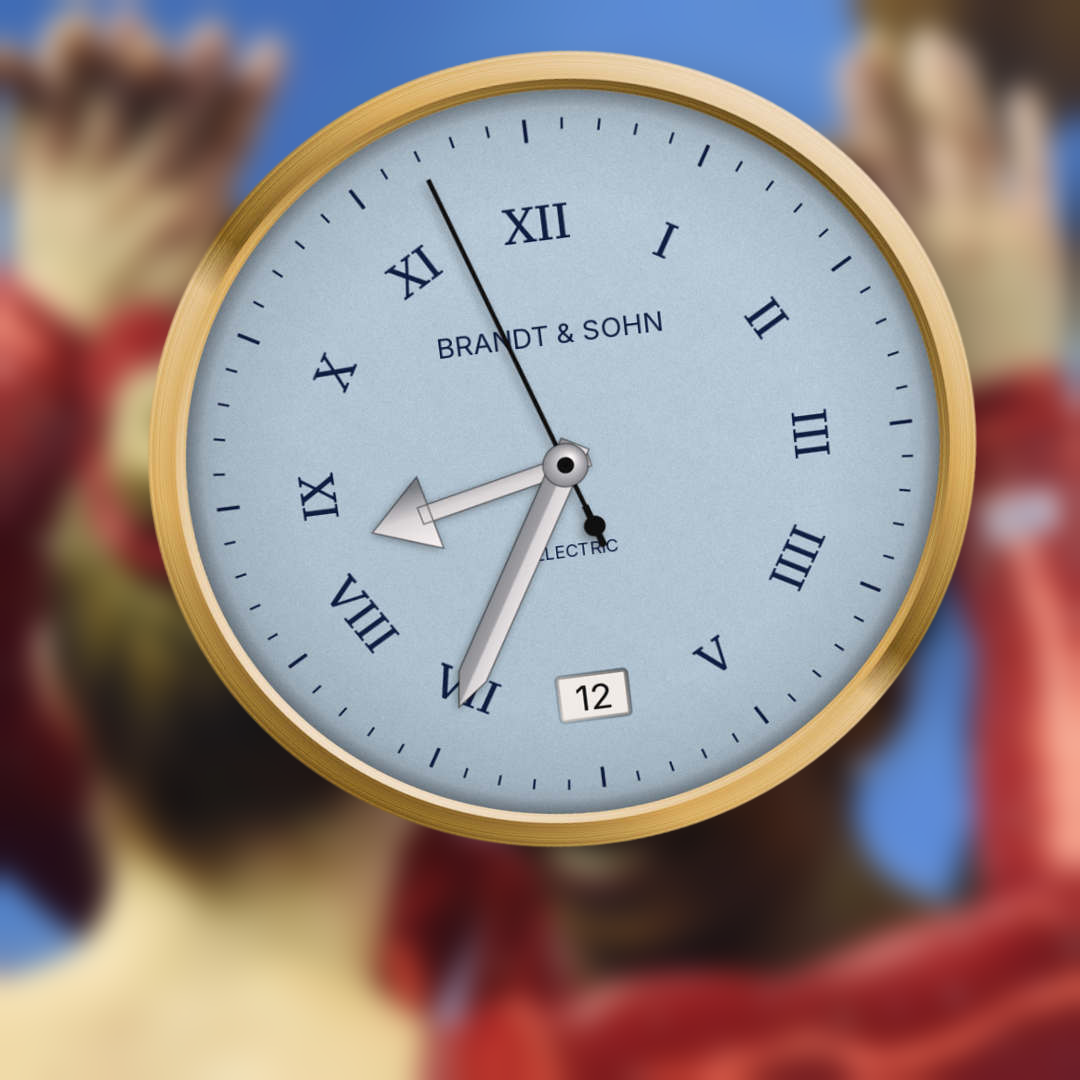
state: 8:34:57
